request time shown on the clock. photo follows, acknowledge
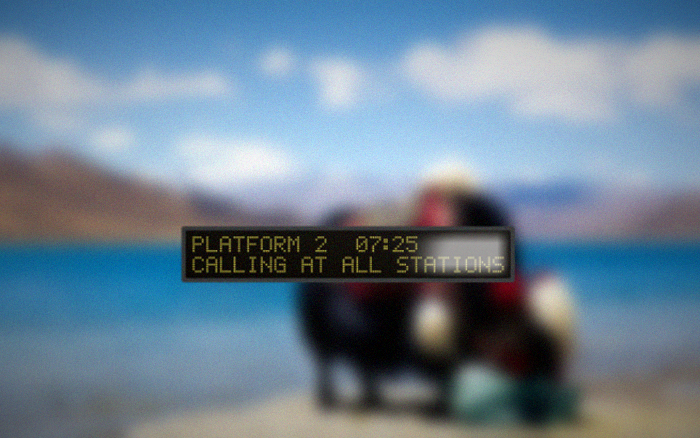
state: 7:25
